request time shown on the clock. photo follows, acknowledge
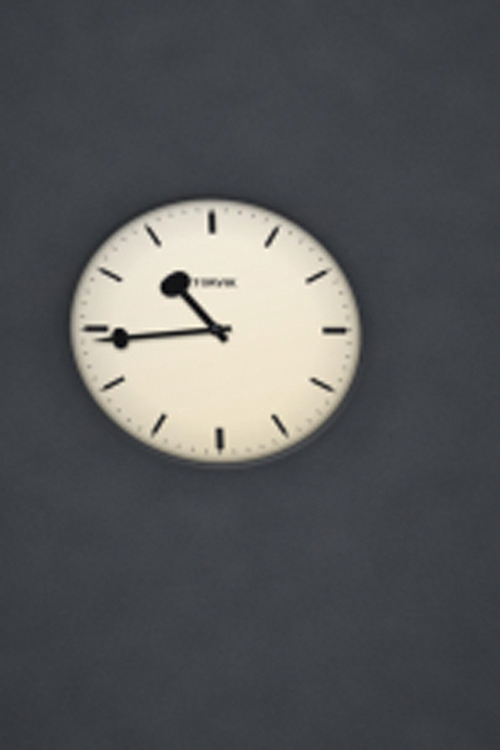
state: 10:44
